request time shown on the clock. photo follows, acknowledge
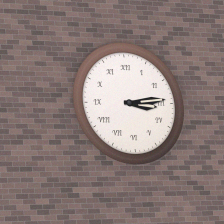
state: 3:14
